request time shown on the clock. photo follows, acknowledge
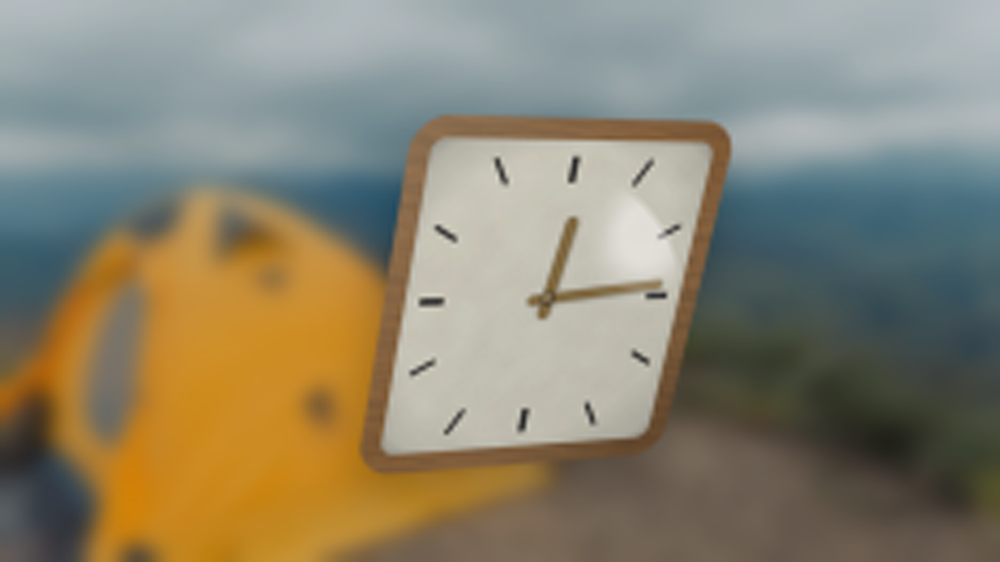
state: 12:14
